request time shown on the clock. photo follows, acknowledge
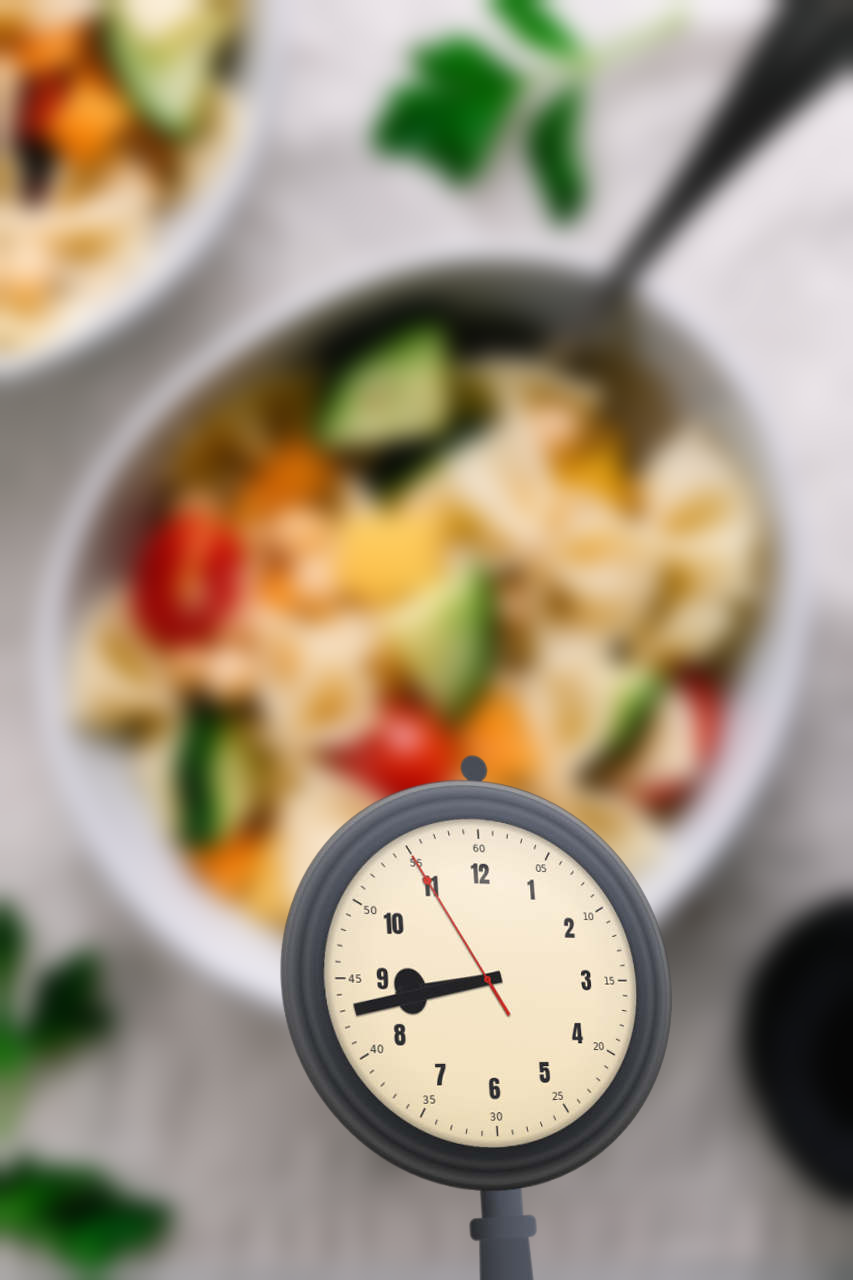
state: 8:42:55
